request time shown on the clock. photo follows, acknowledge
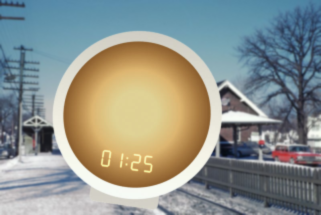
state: 1:25
